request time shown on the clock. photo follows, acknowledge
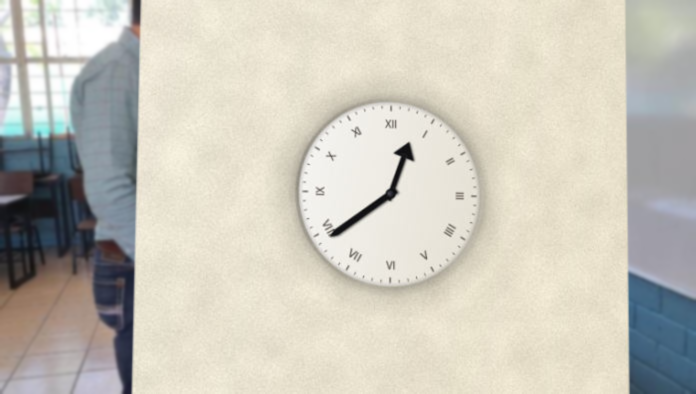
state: 12:39
